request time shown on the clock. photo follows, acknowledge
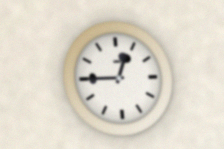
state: 12:45
